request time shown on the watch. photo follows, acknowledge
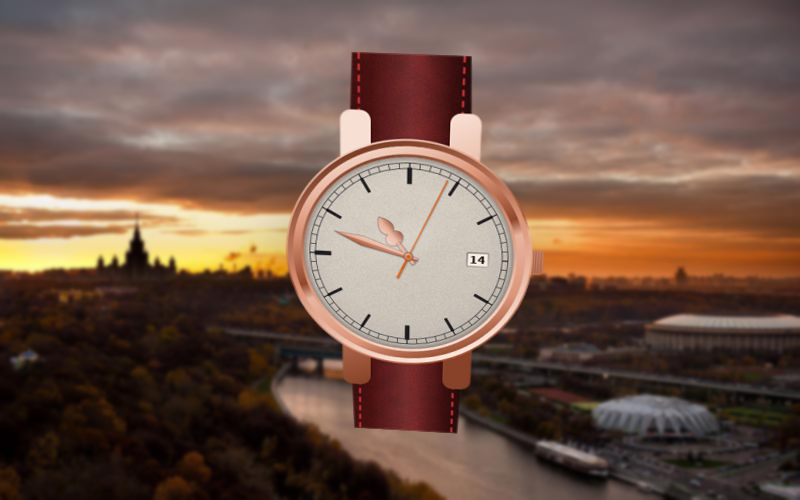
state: 10:48:04
